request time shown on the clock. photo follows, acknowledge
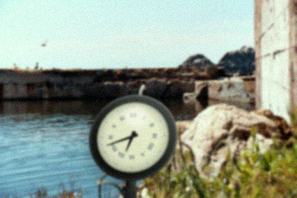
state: 6:42
